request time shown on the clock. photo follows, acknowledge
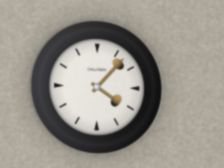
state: 4:07
